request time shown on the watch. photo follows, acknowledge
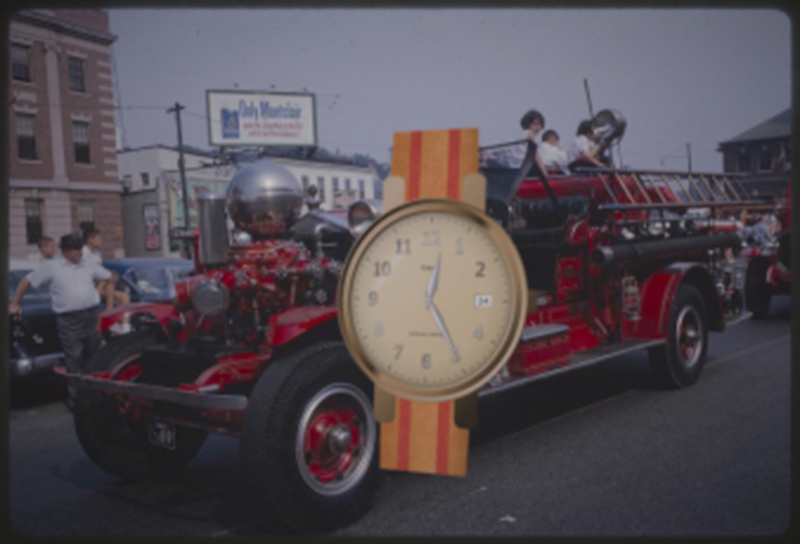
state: 12:25
